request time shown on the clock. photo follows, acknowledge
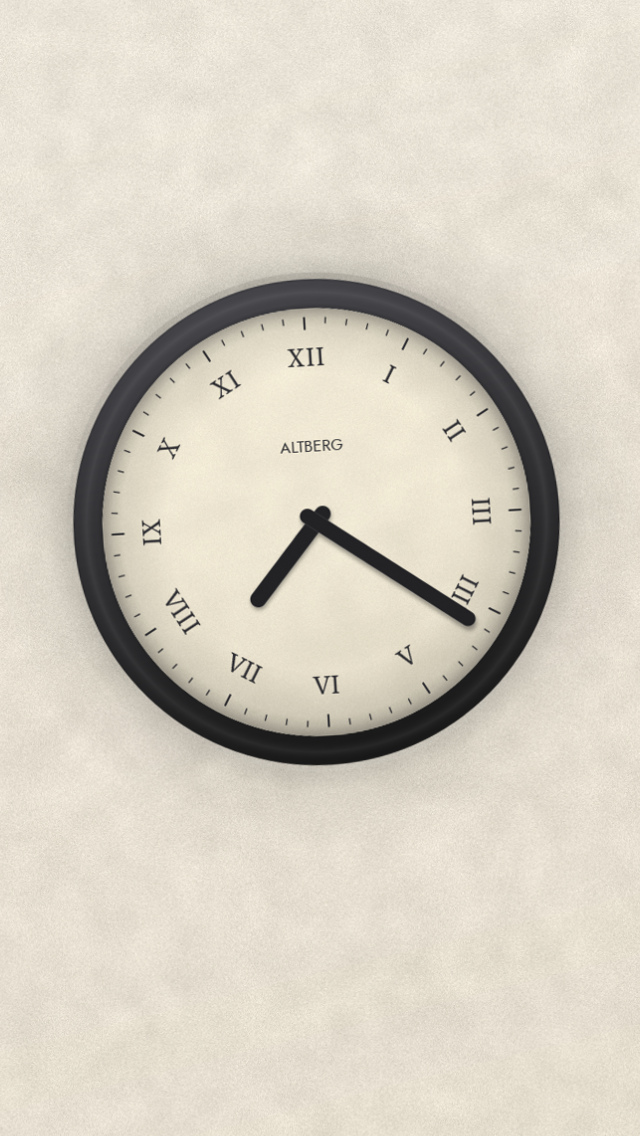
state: 7:21
